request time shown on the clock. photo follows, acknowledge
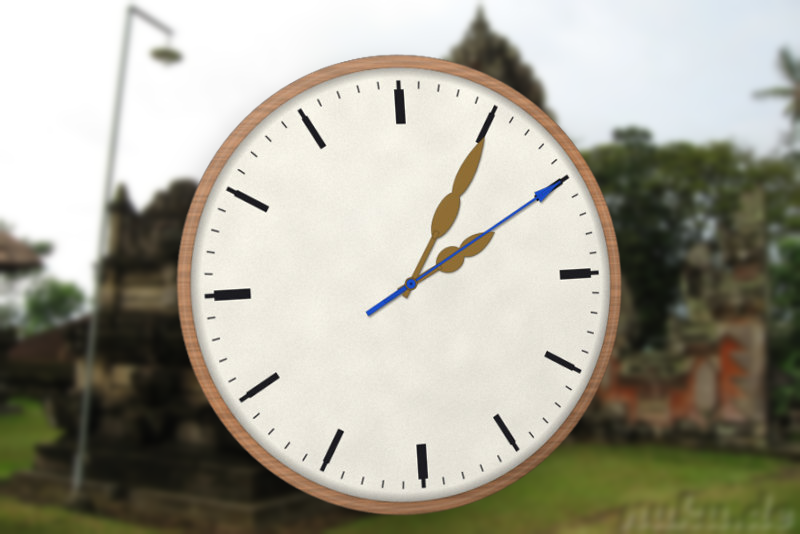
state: 2:05:10
